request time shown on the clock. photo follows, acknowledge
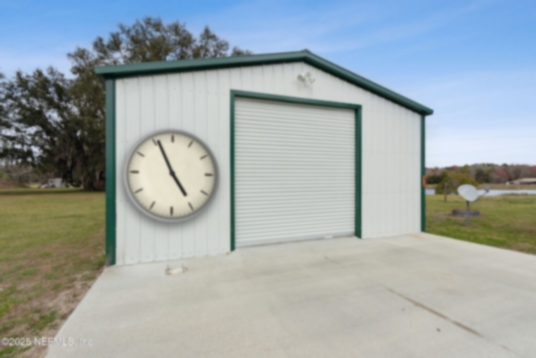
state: 4:56
